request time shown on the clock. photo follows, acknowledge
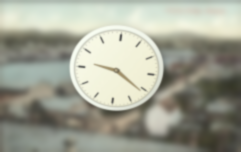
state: 9:21
